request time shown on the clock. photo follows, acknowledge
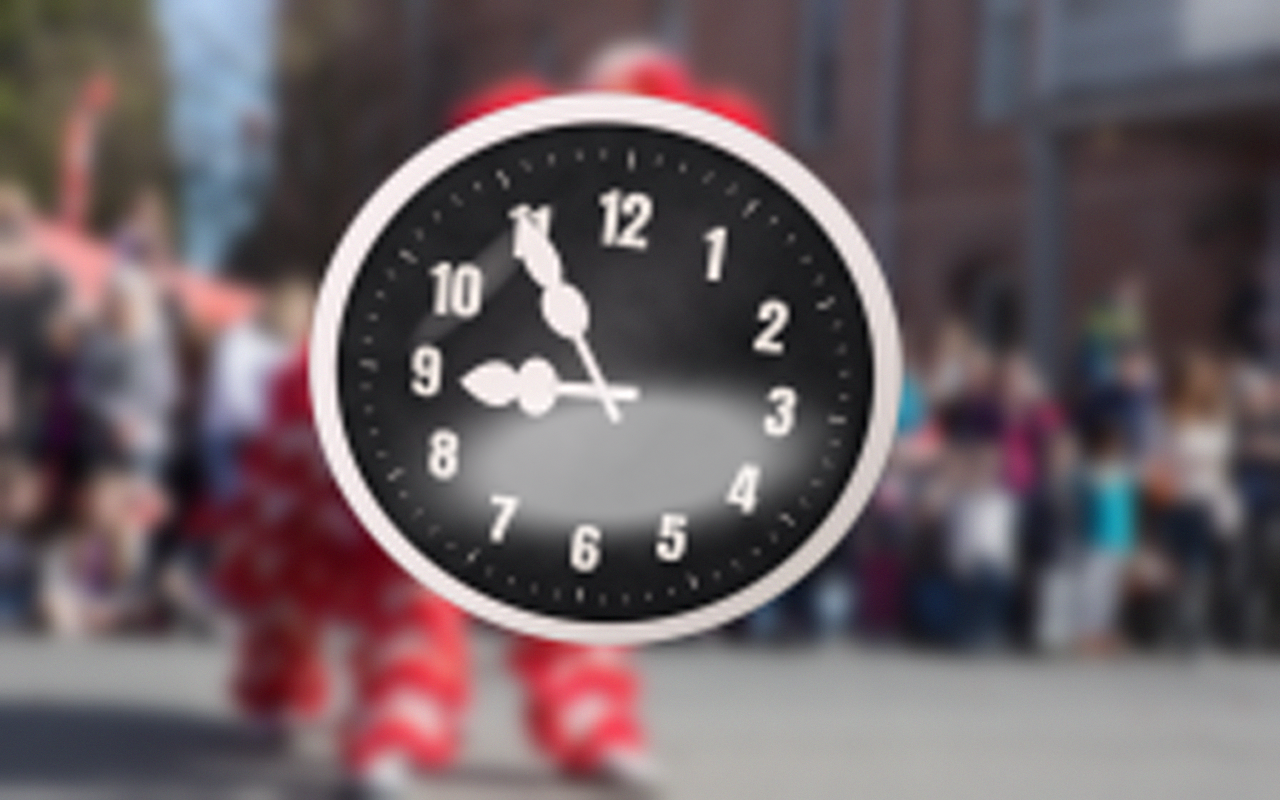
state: 8:55
